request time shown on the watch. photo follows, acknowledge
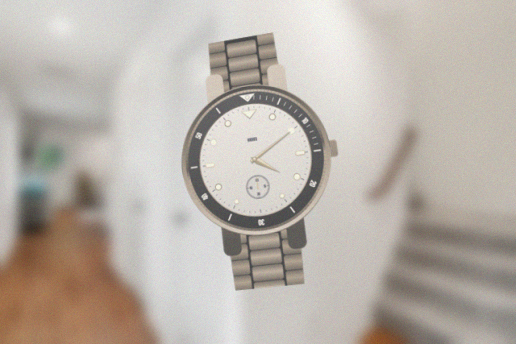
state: 4:10
